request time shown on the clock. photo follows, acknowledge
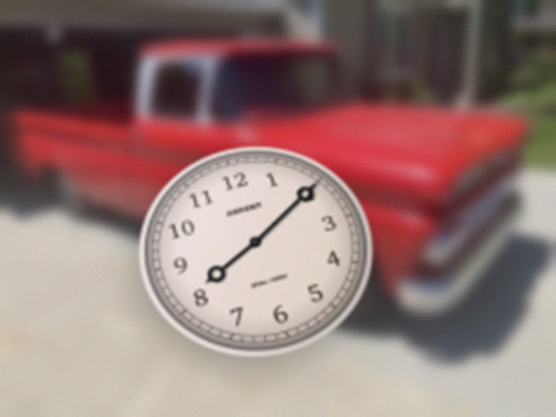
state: 8:10
